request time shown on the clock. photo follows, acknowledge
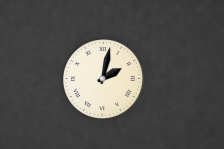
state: 2:02
